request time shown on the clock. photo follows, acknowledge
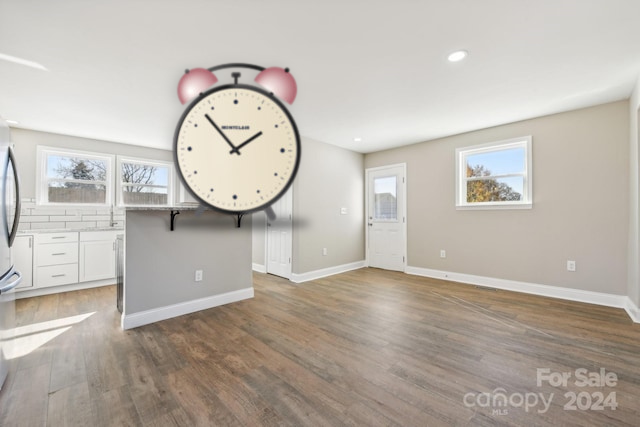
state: 1:53
